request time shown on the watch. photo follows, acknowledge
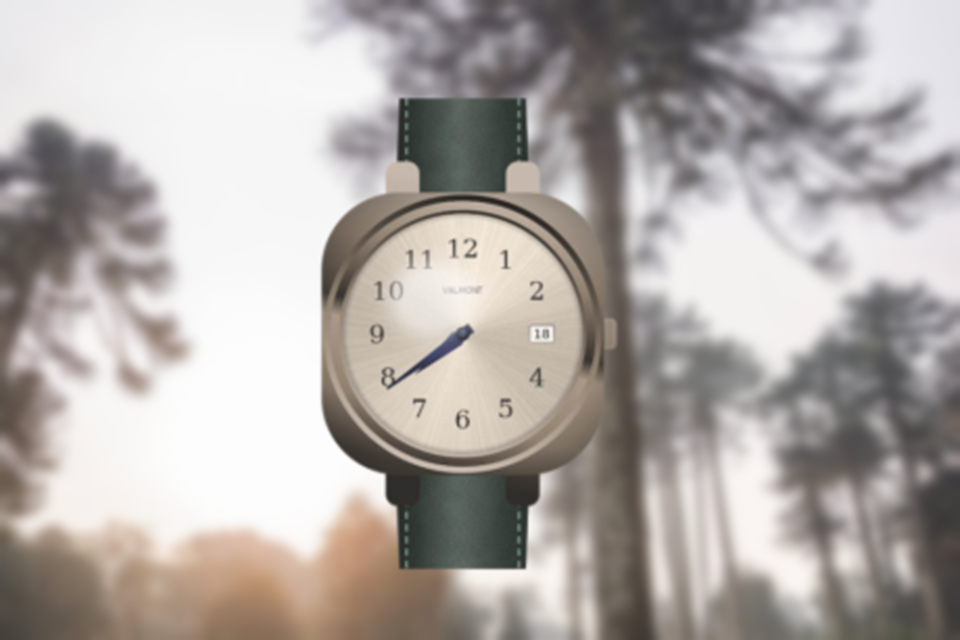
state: 7:39
